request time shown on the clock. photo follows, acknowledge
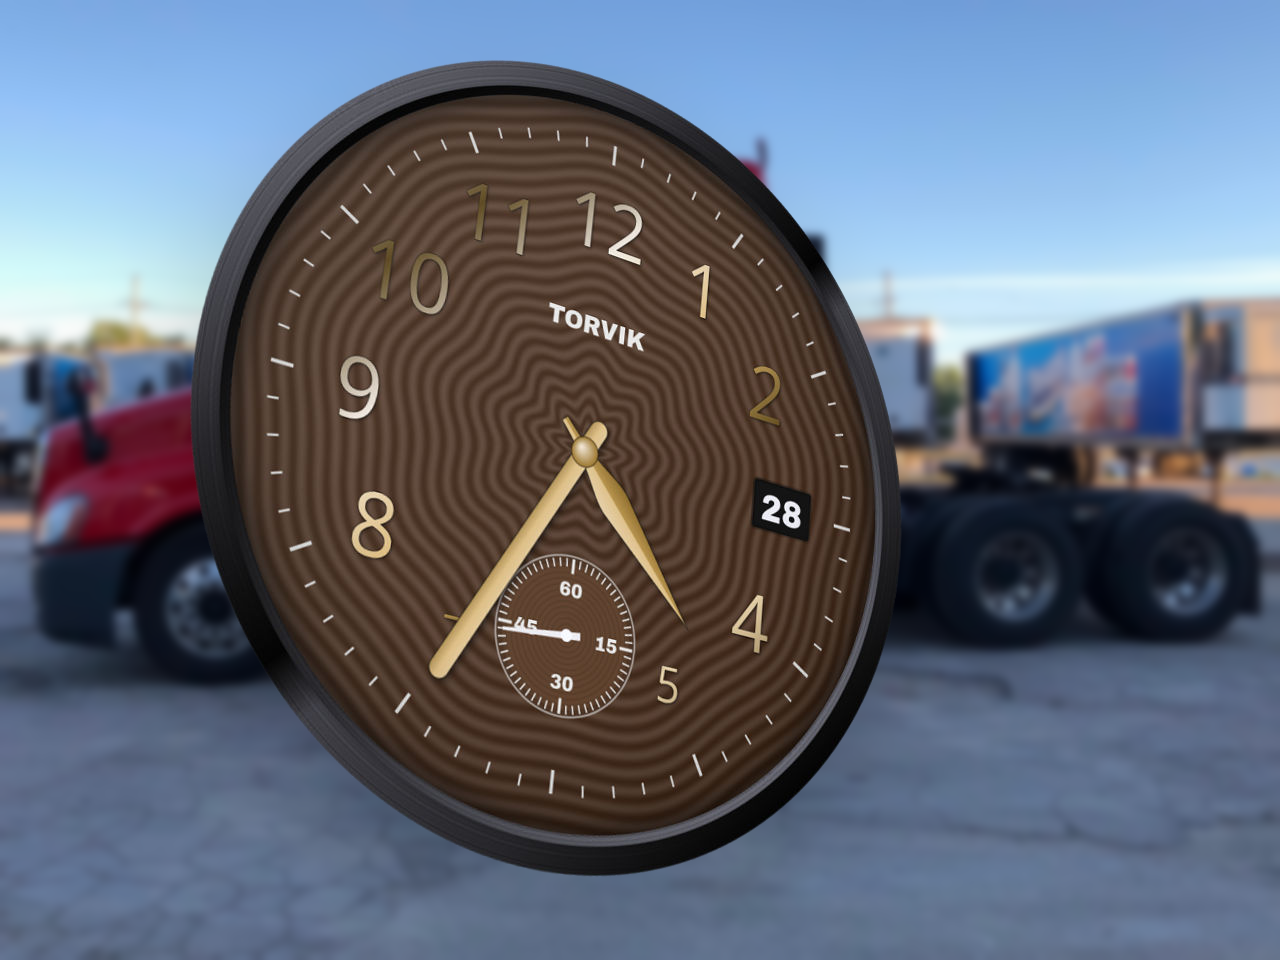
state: 4:34:44
